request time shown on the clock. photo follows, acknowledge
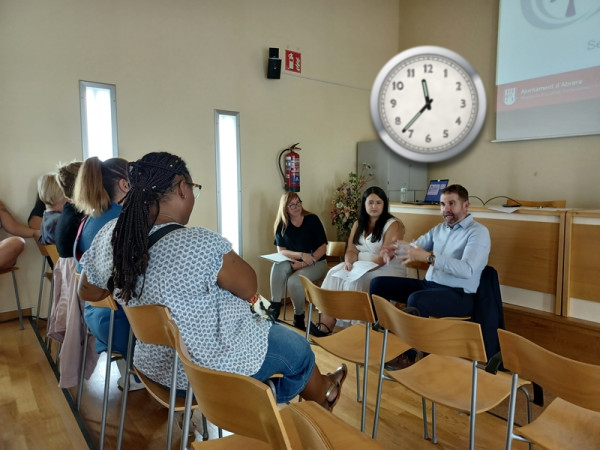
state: 11:37
